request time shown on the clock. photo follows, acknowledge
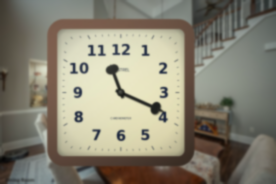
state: 11:19
